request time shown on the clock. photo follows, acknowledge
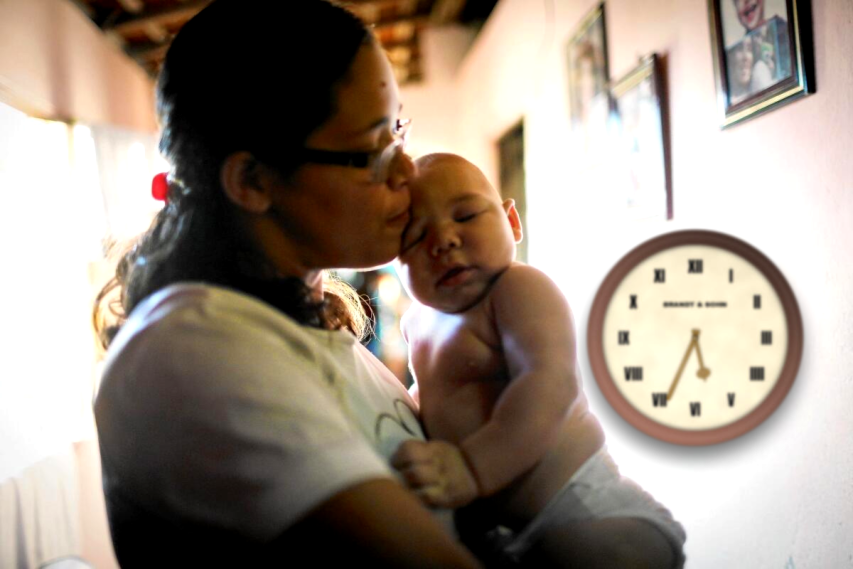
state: 5:34
